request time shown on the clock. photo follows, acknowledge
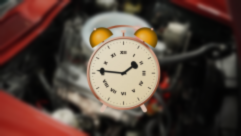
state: 1:46
